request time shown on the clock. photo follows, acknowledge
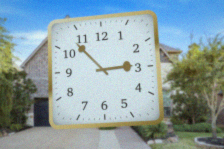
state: 2:53
